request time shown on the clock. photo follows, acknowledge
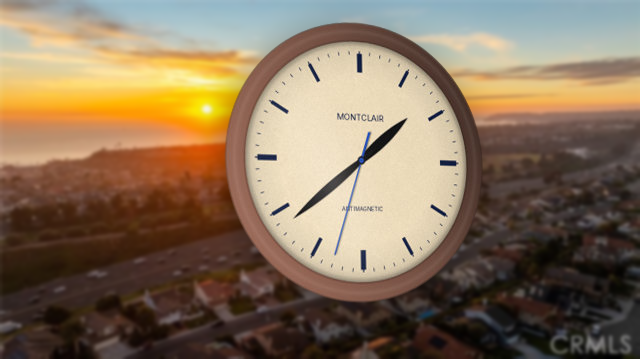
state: 1:38:33
